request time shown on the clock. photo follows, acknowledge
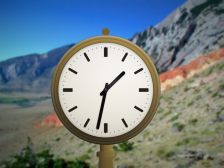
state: 1:32
